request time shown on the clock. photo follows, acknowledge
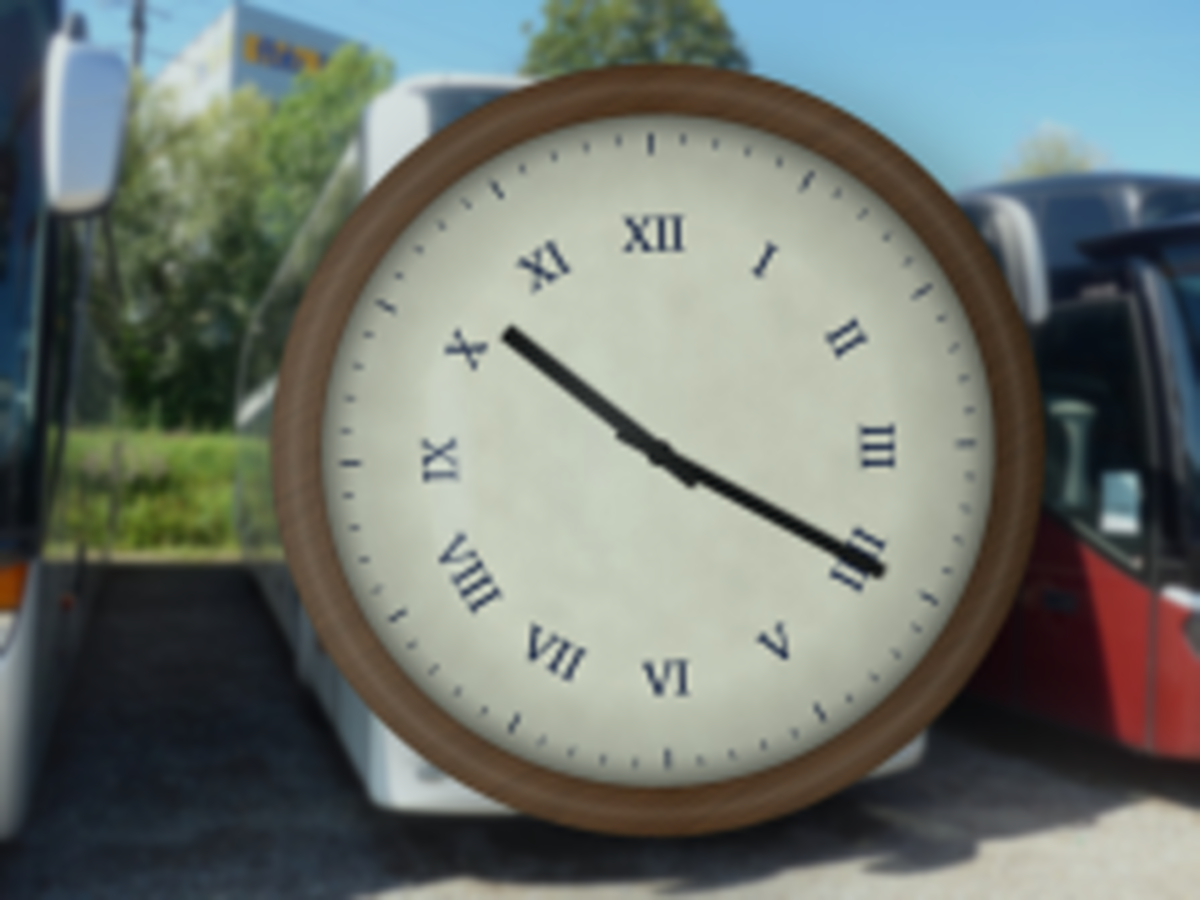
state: 10:20
